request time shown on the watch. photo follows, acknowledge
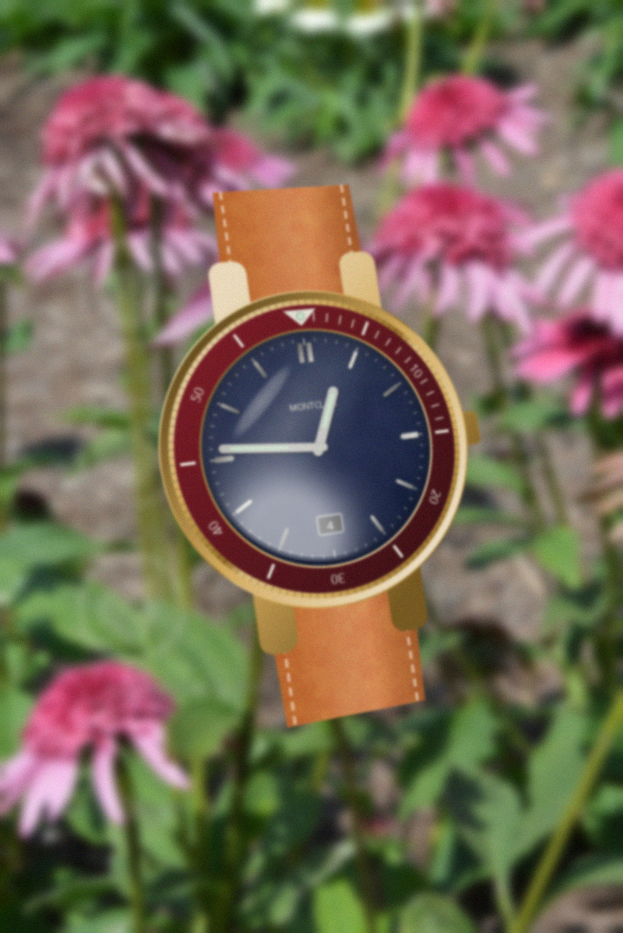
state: 12:46
